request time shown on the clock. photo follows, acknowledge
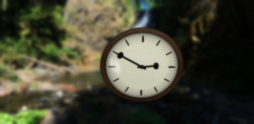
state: 2:50
